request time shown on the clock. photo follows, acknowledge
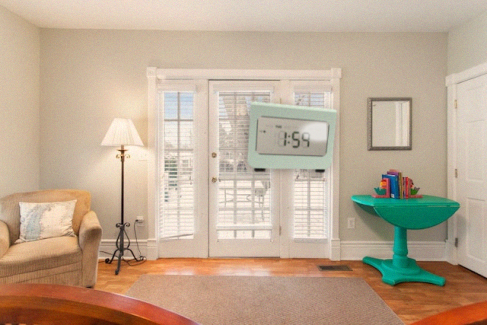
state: 1:59
